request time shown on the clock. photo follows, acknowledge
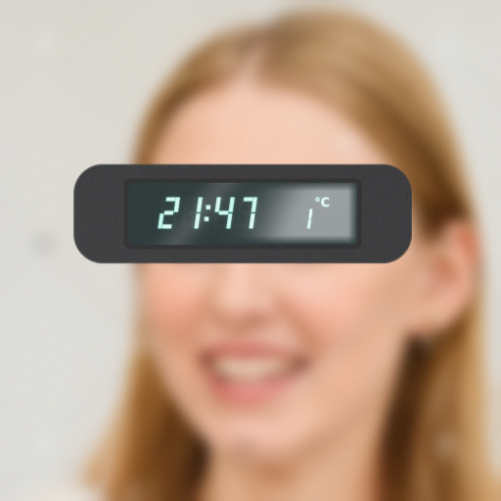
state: 21:47
